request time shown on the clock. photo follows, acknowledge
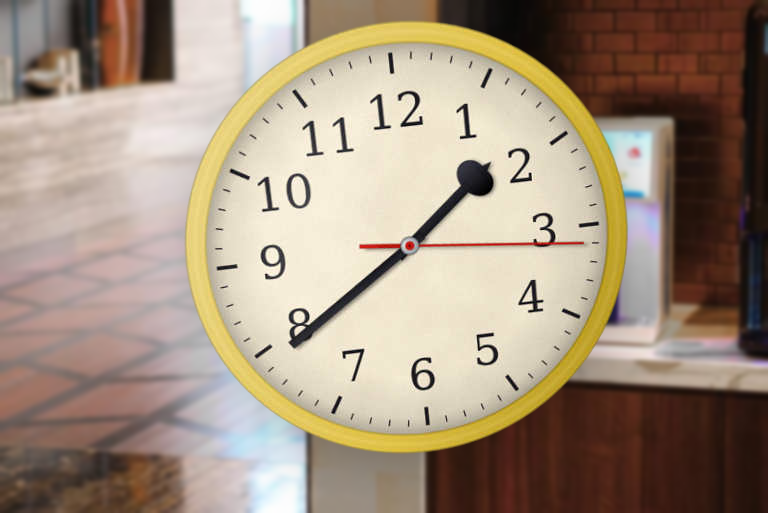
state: 1:39:16
